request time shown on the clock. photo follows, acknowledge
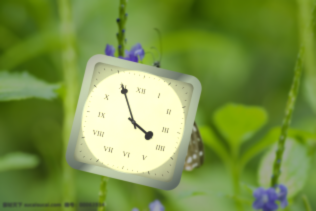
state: 3:55
